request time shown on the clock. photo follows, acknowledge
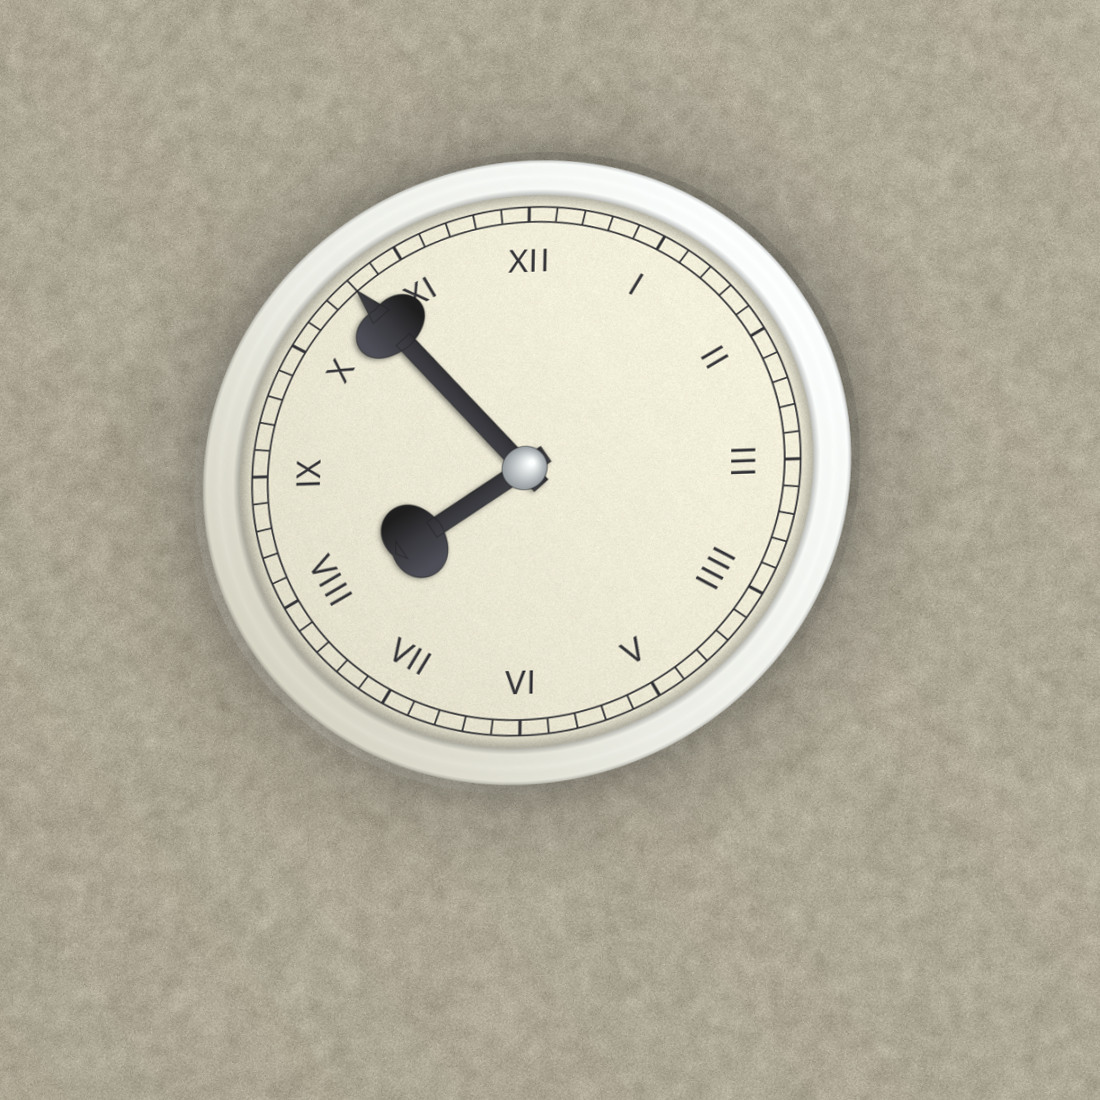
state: 7:53
